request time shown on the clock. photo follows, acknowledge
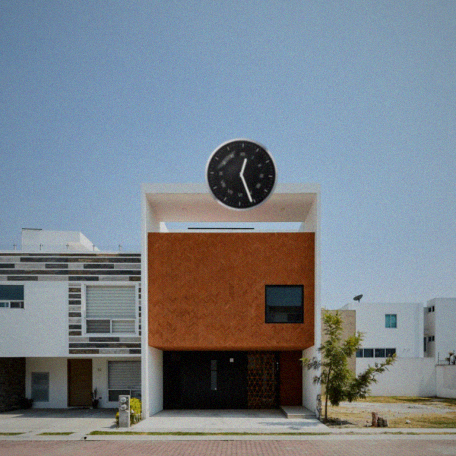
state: 12:26
